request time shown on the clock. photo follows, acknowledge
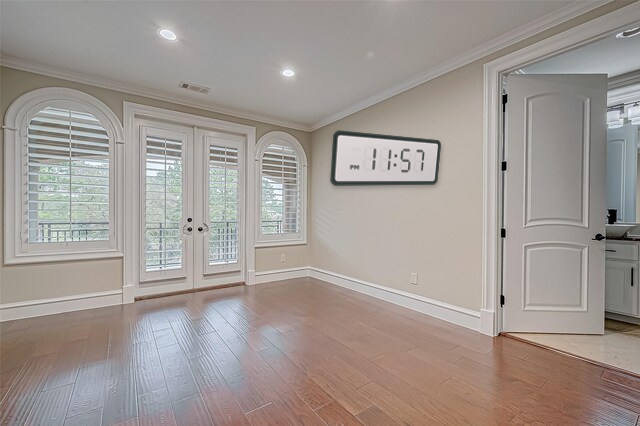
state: 11:57
